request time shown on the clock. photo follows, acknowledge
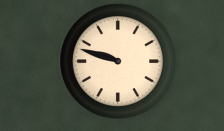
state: 9:48
